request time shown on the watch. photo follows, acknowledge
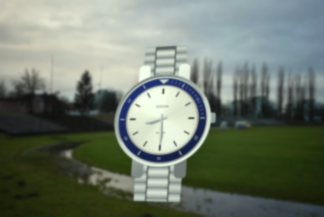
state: 8:30
